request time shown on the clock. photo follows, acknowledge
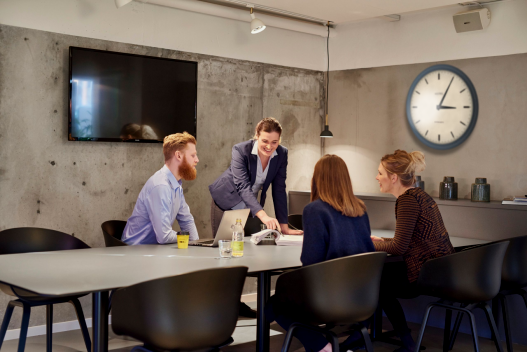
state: 3:05
